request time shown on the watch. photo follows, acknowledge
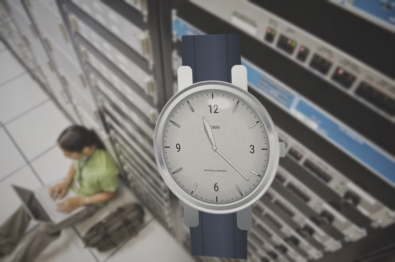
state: 11:22
